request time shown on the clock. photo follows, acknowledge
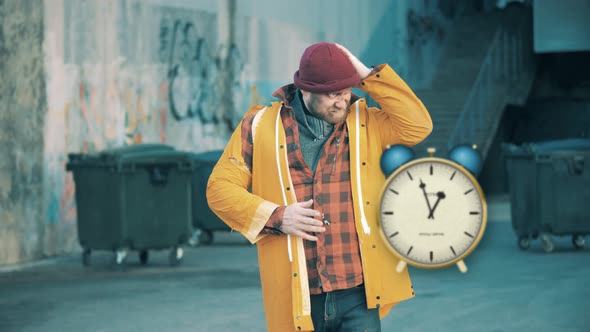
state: 12:57
